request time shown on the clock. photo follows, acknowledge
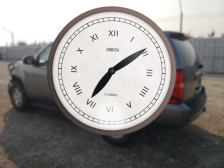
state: 7:09
